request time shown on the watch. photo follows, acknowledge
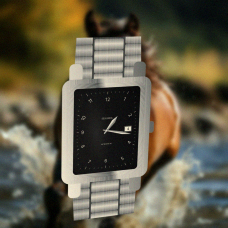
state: 1:17
